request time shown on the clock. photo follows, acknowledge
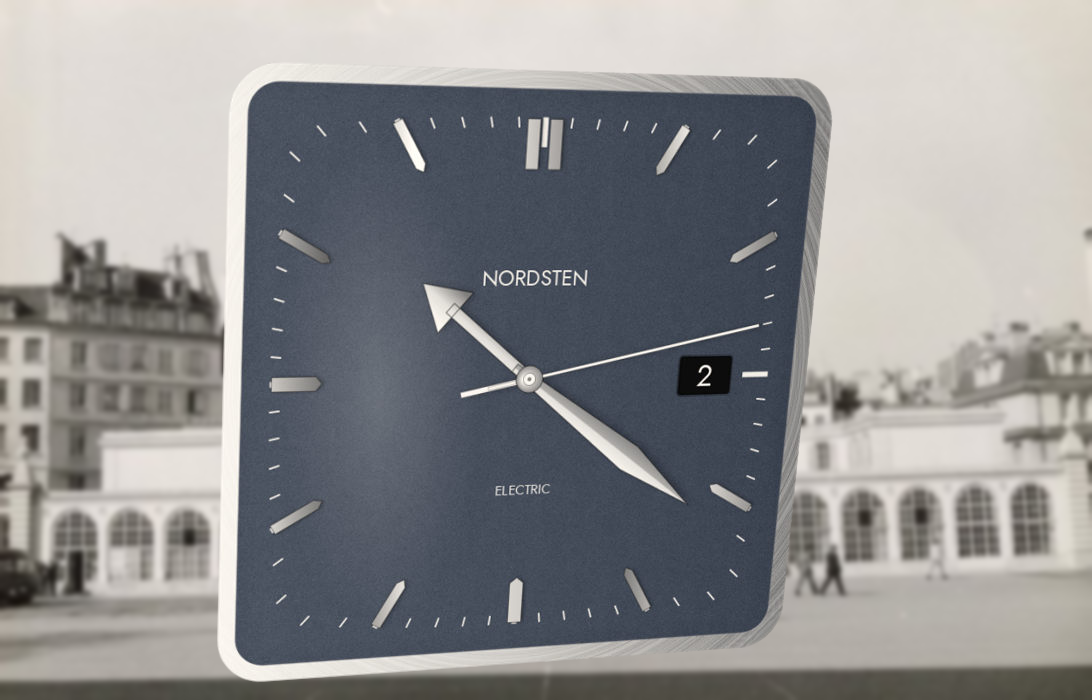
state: 10:21:13
